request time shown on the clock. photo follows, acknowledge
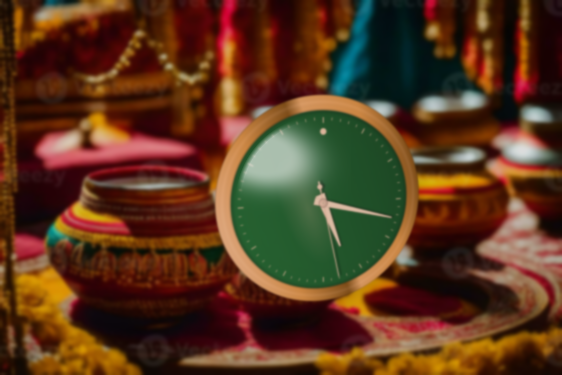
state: 5:17:28
